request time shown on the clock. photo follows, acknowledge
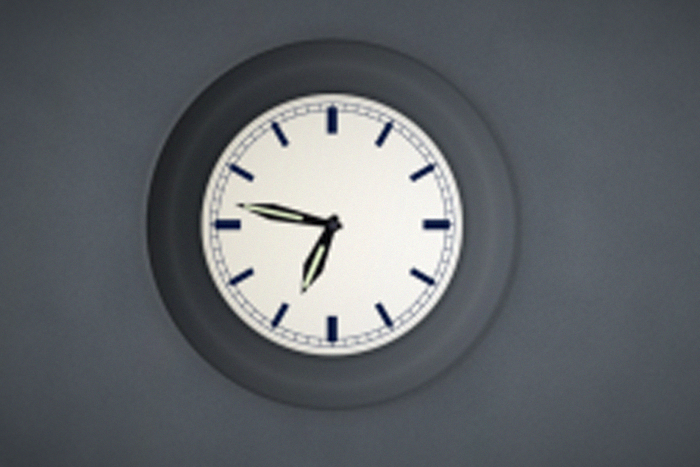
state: 6:47
